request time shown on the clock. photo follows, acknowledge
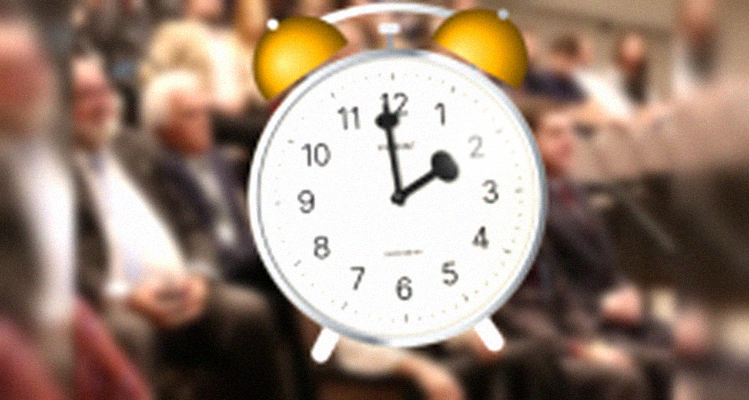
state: 1:59
